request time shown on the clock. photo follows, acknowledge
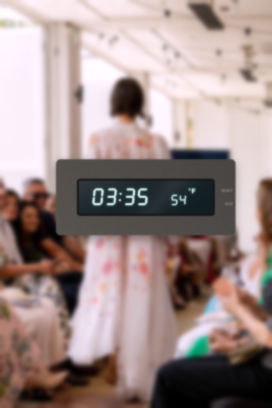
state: 3:35
